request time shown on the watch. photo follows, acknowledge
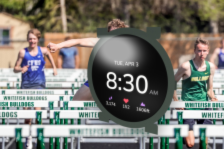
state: 8:30
